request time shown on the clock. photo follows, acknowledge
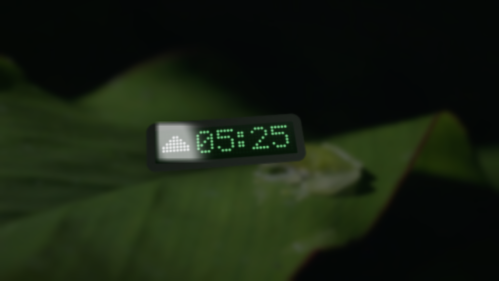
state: 5:25
